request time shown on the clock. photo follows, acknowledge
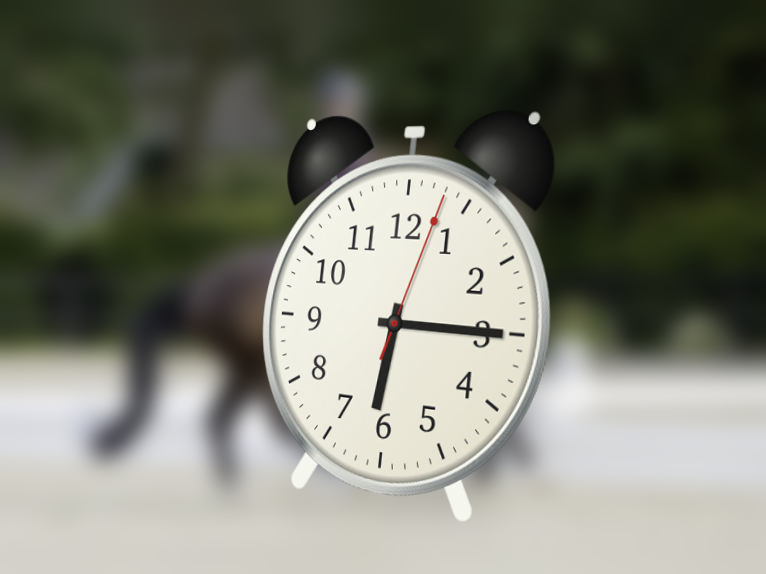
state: 6:15:03
